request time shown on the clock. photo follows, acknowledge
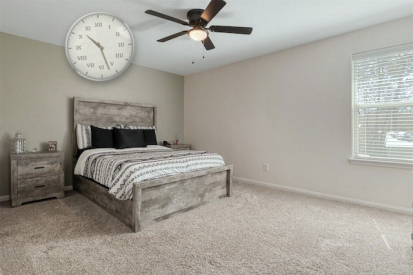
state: 10:27
